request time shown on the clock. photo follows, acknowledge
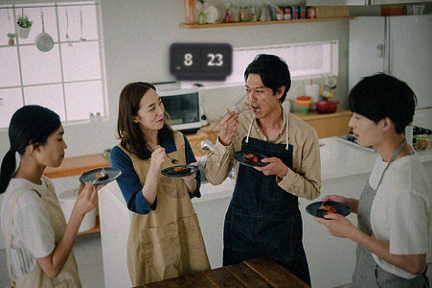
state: 8:23
